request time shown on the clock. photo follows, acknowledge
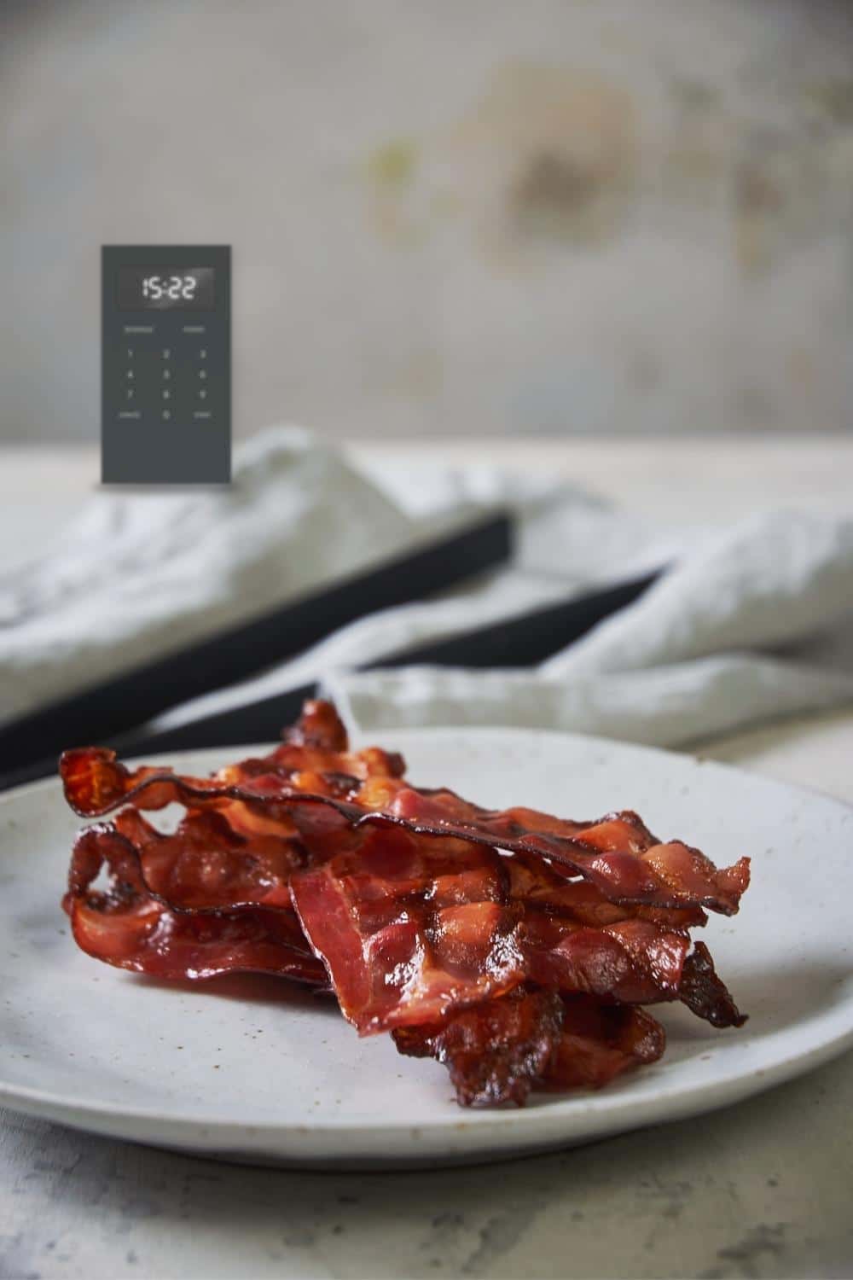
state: 15:22
